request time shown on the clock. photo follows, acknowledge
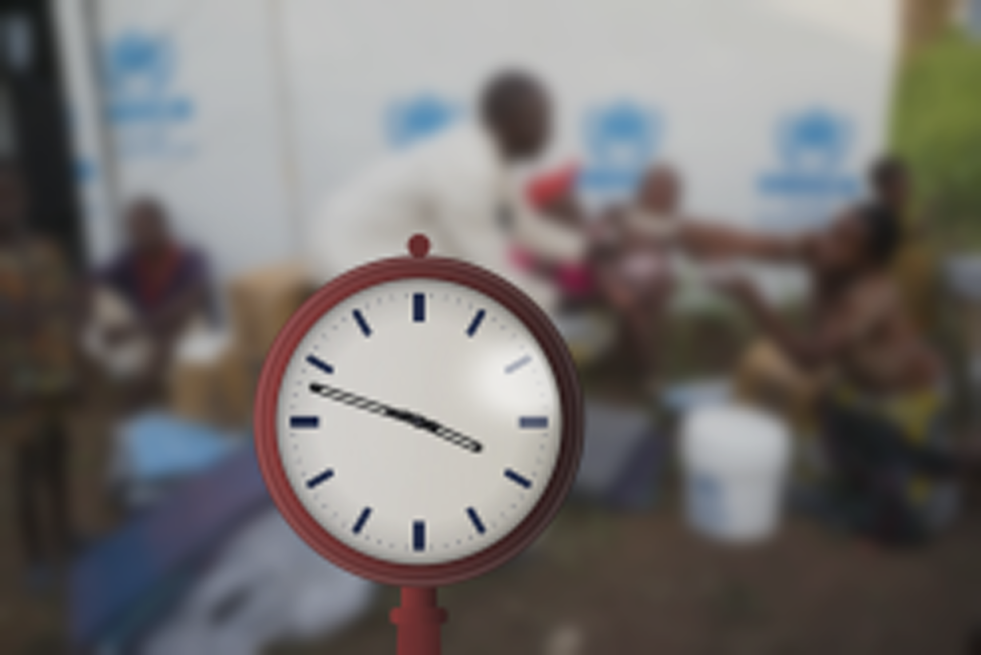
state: 3:48
